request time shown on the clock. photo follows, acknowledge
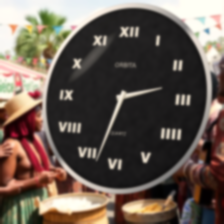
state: 2:33
